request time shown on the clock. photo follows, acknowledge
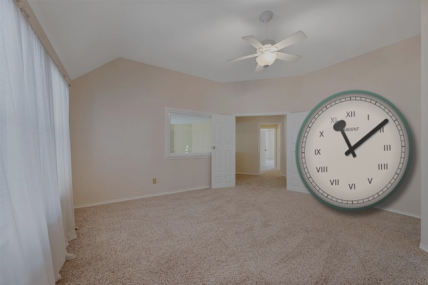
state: 11:09
